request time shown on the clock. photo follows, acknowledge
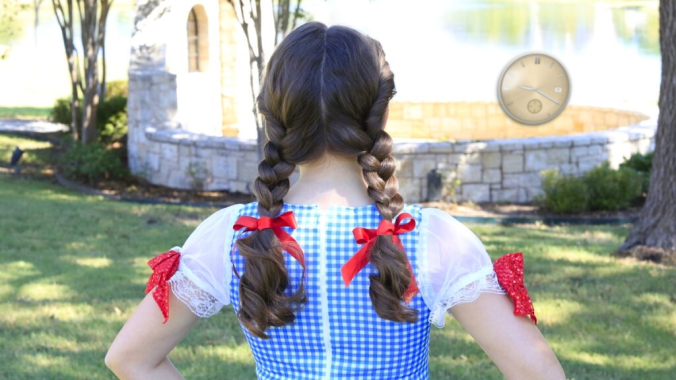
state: 9:20
